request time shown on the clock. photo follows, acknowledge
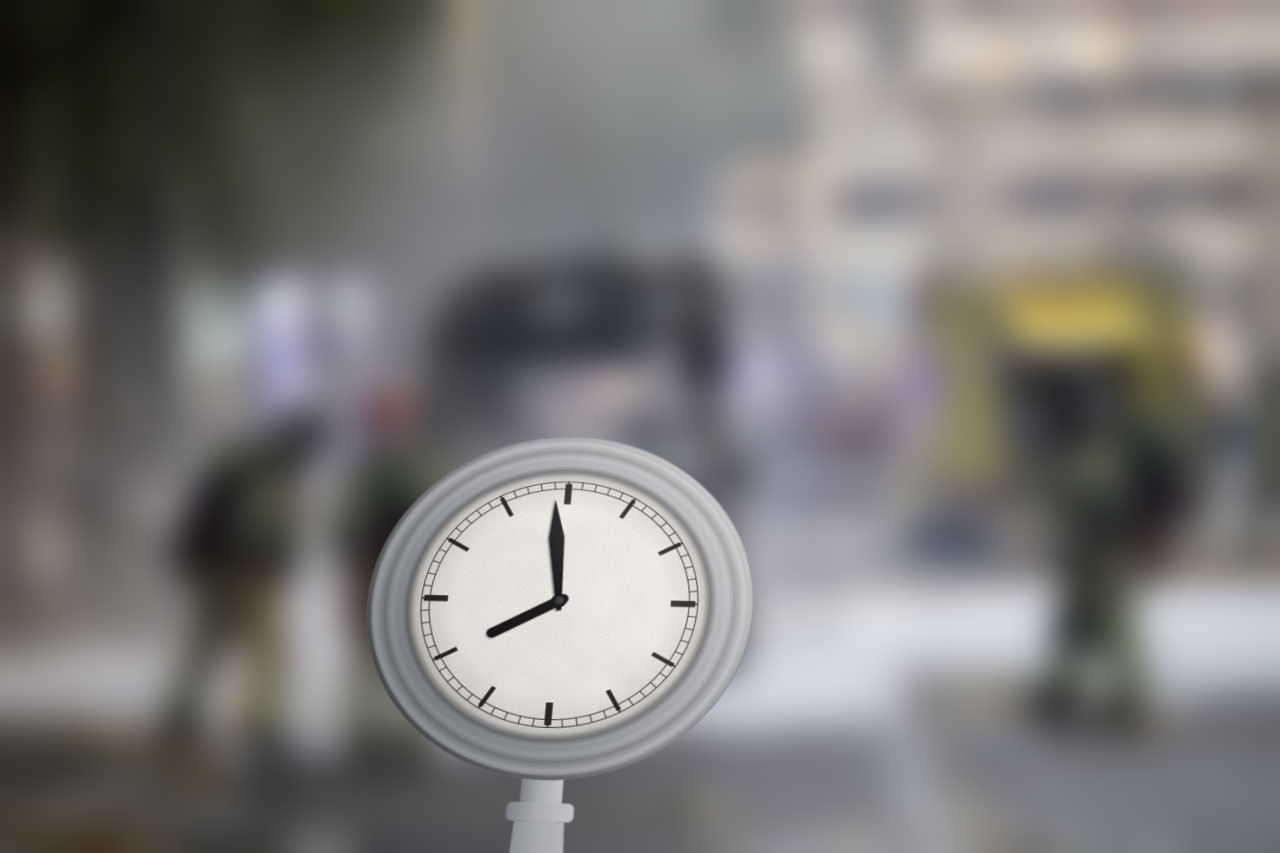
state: 7:59
